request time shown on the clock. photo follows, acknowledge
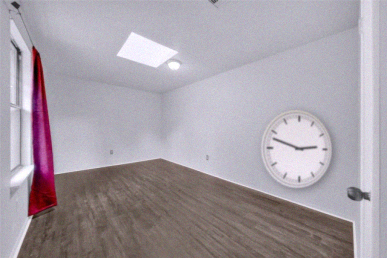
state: 2:48
